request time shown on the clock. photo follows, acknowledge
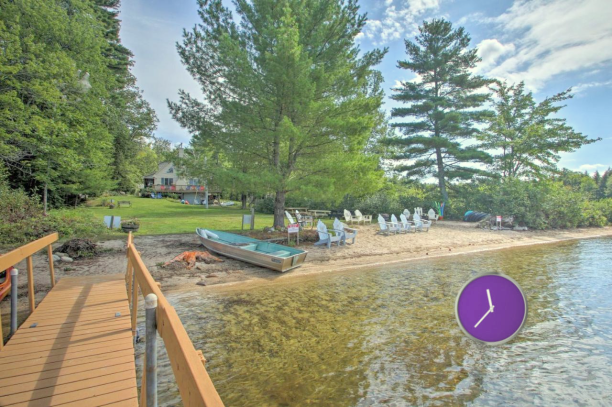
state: 11:37
